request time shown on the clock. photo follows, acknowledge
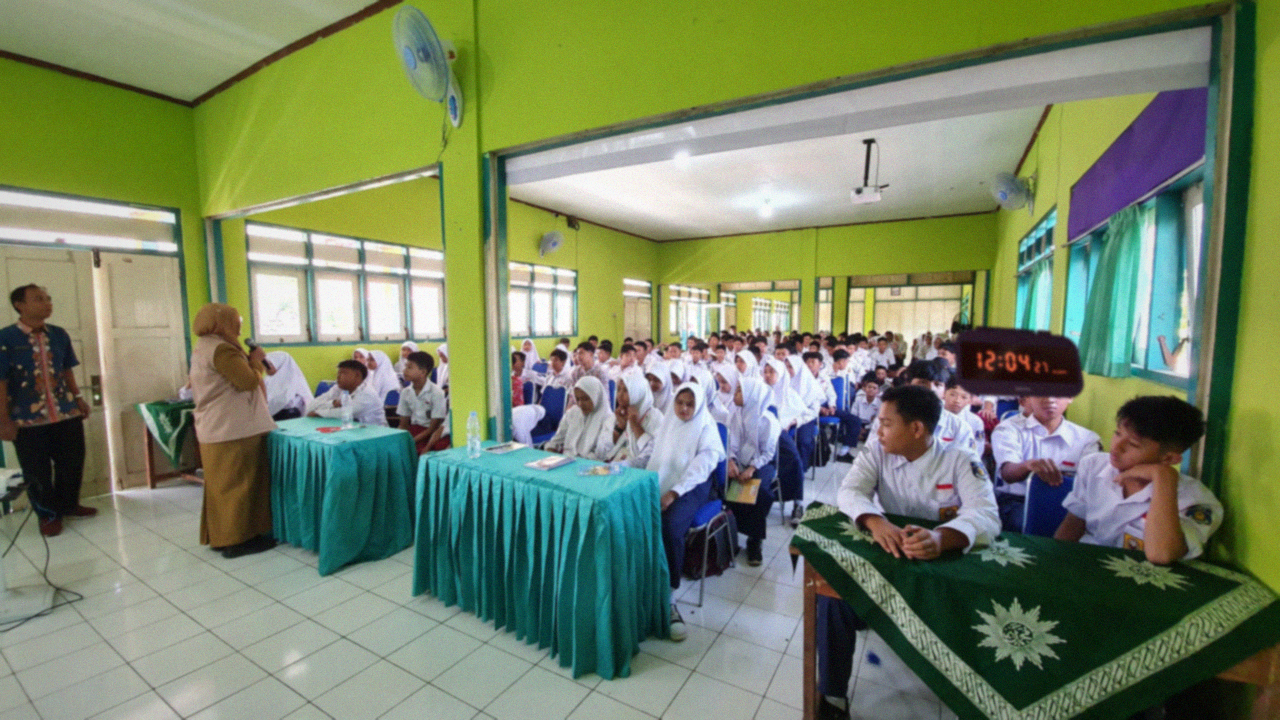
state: 12:04
